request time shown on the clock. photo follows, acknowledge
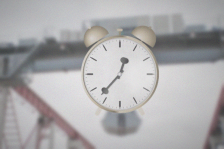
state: 12:37
